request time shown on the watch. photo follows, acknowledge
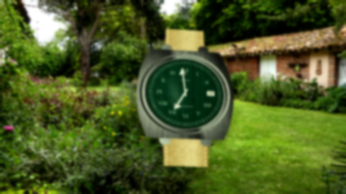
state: 6:59
